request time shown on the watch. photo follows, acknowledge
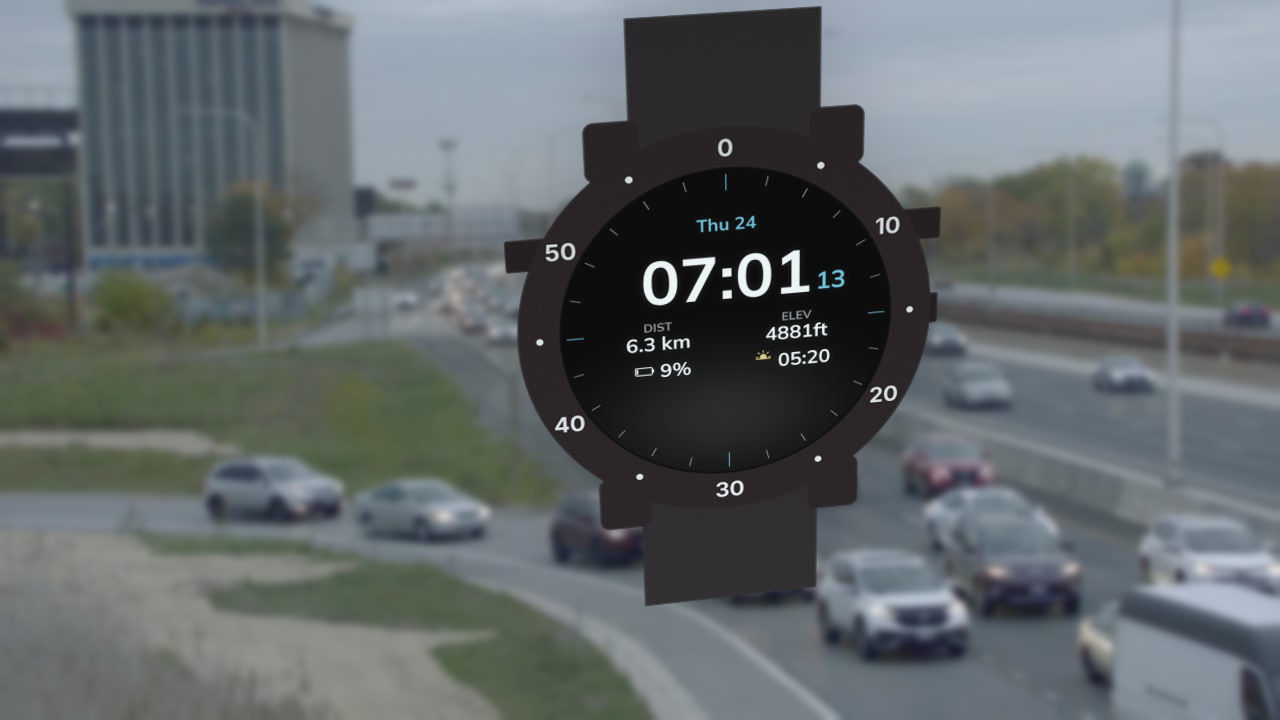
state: 7:01:13
